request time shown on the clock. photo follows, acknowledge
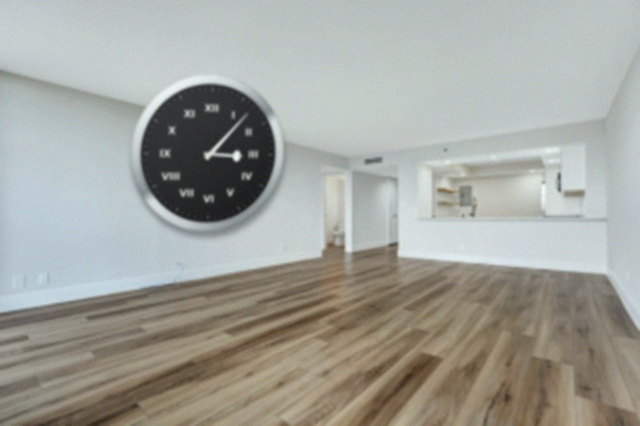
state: 3:07
